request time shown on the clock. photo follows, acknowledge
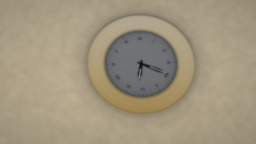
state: 6:19
